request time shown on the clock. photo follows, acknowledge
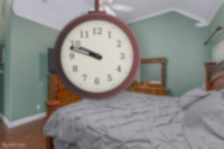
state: 9:48
